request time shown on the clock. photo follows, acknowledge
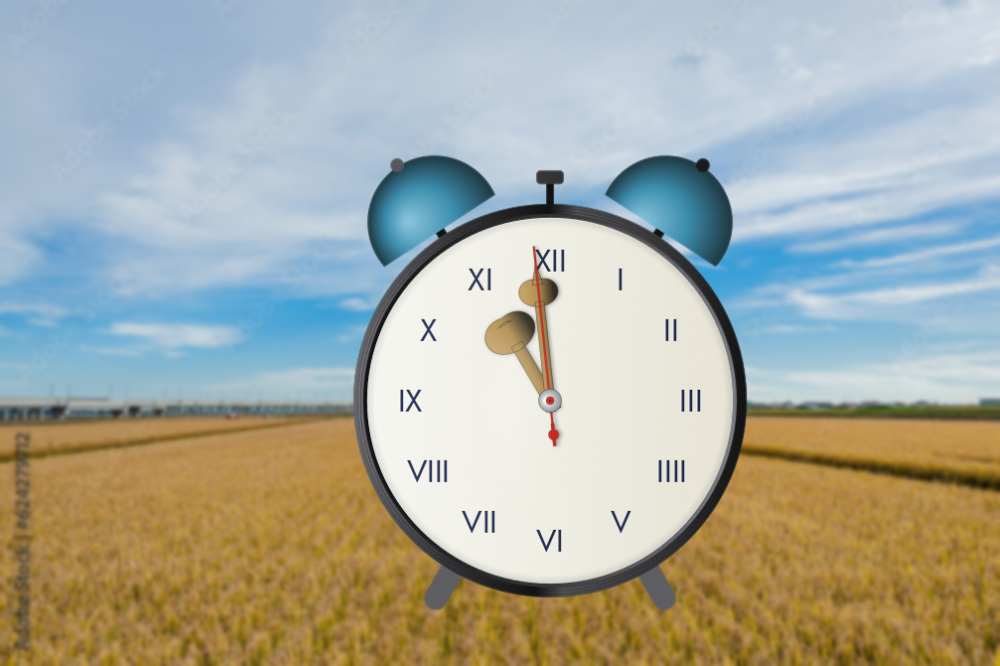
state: 10:58:59
